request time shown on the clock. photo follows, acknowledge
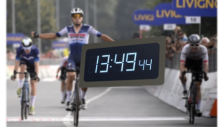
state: 13:49:44
